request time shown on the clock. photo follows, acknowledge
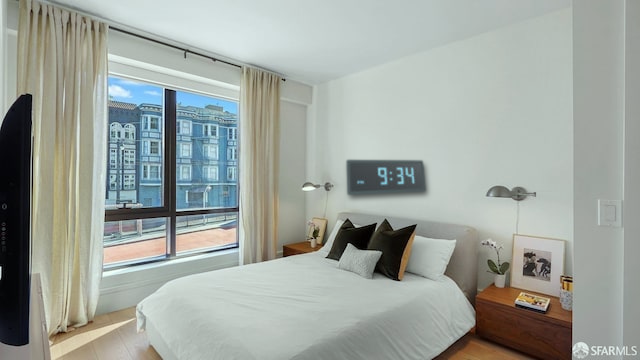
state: 9:34
